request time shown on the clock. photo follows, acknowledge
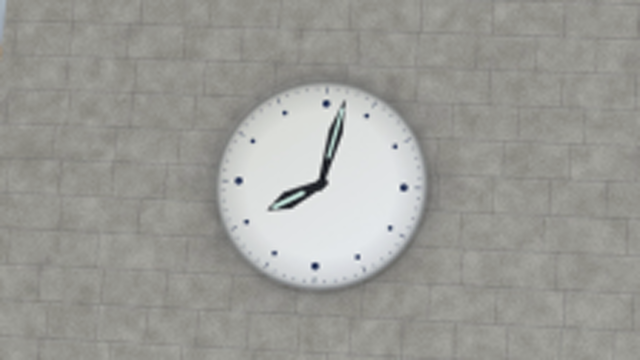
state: 8:02
